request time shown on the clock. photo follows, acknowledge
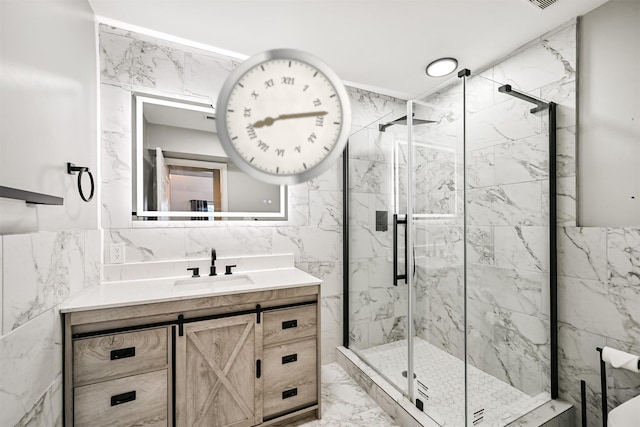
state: 8:13
